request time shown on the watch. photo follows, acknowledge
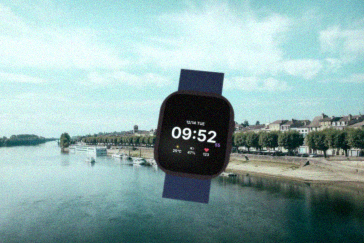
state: 9:52
